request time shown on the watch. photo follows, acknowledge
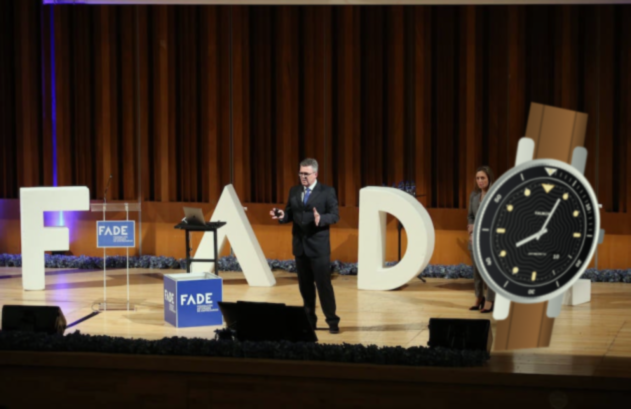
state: 8:04
